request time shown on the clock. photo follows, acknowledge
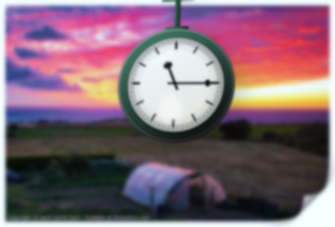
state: 11:15
